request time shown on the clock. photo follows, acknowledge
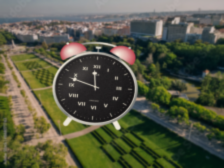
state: 11:48
